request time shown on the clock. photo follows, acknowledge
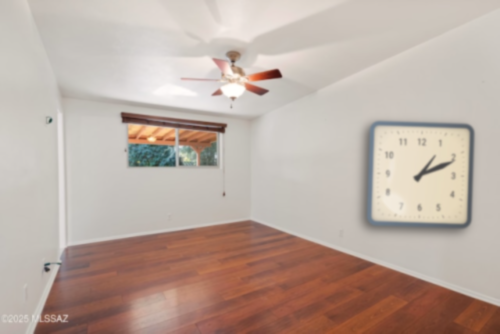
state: 1:11
